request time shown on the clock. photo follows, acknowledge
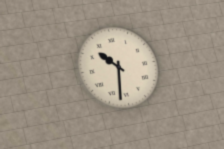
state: 10:32
